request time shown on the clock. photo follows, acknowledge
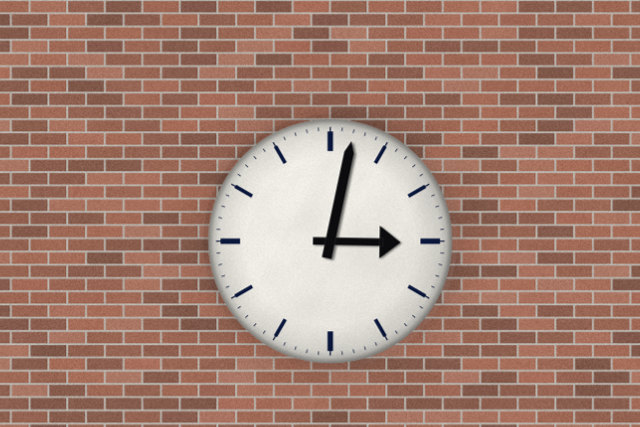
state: 3:02
